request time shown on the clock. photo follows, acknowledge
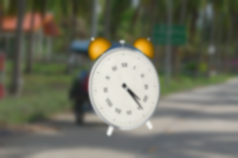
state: 4:24
